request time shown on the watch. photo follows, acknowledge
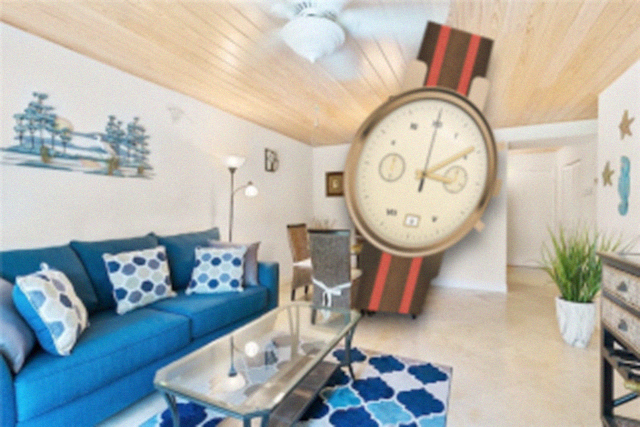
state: 3:09
